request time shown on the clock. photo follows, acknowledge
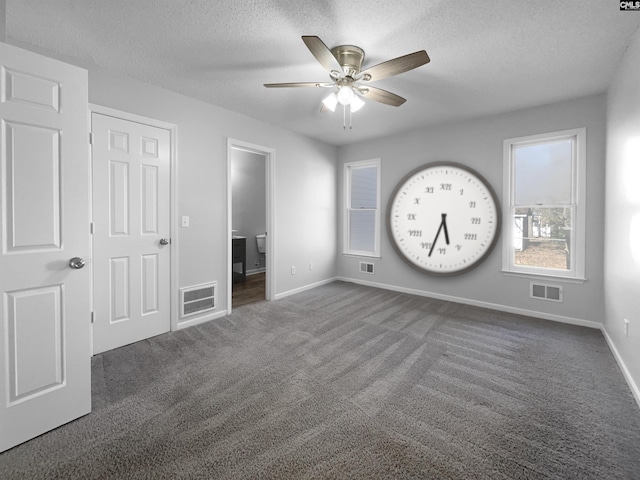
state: 5:33
